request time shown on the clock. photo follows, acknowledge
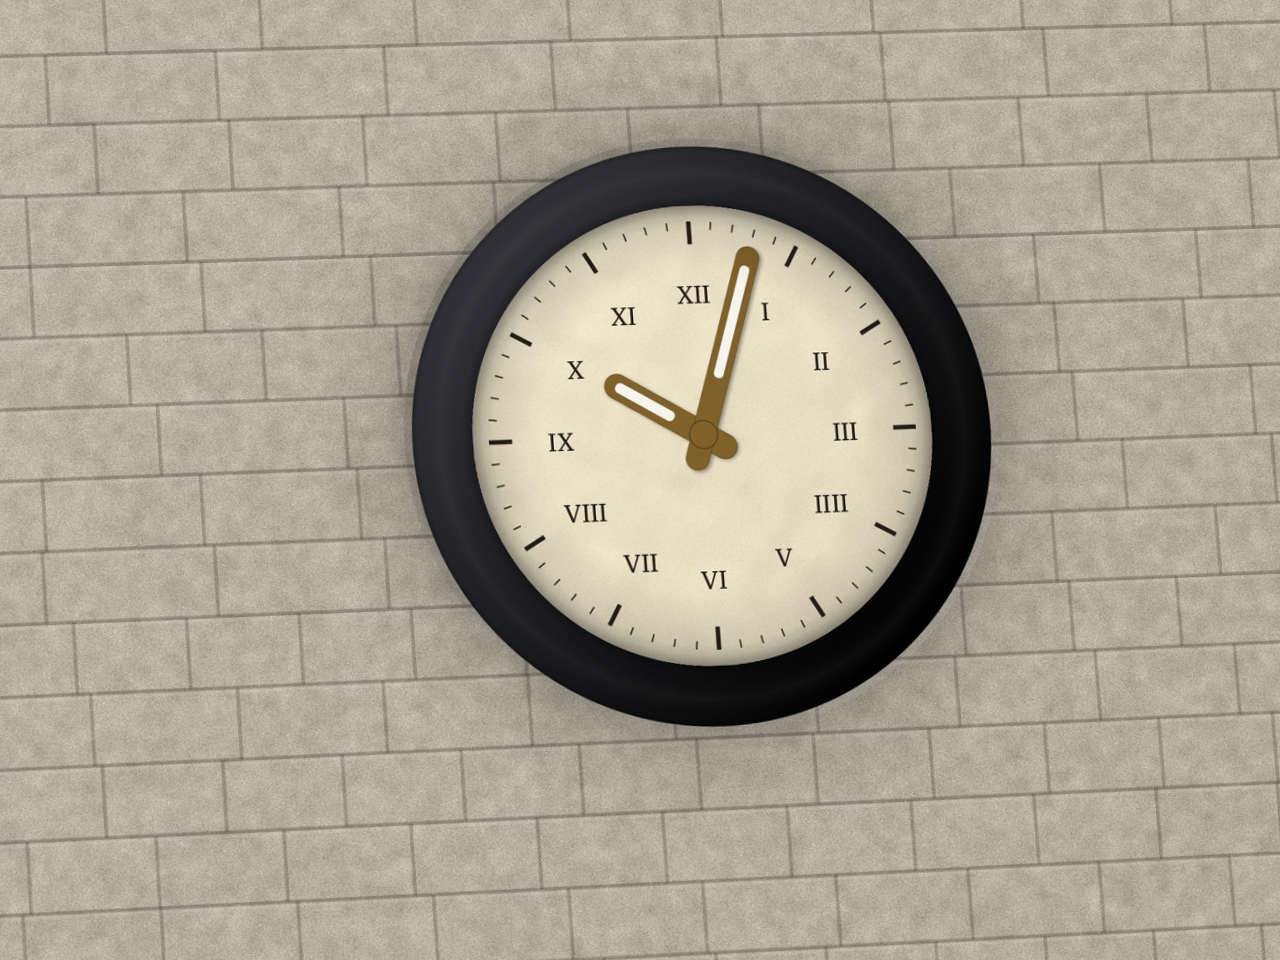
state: 10:03
